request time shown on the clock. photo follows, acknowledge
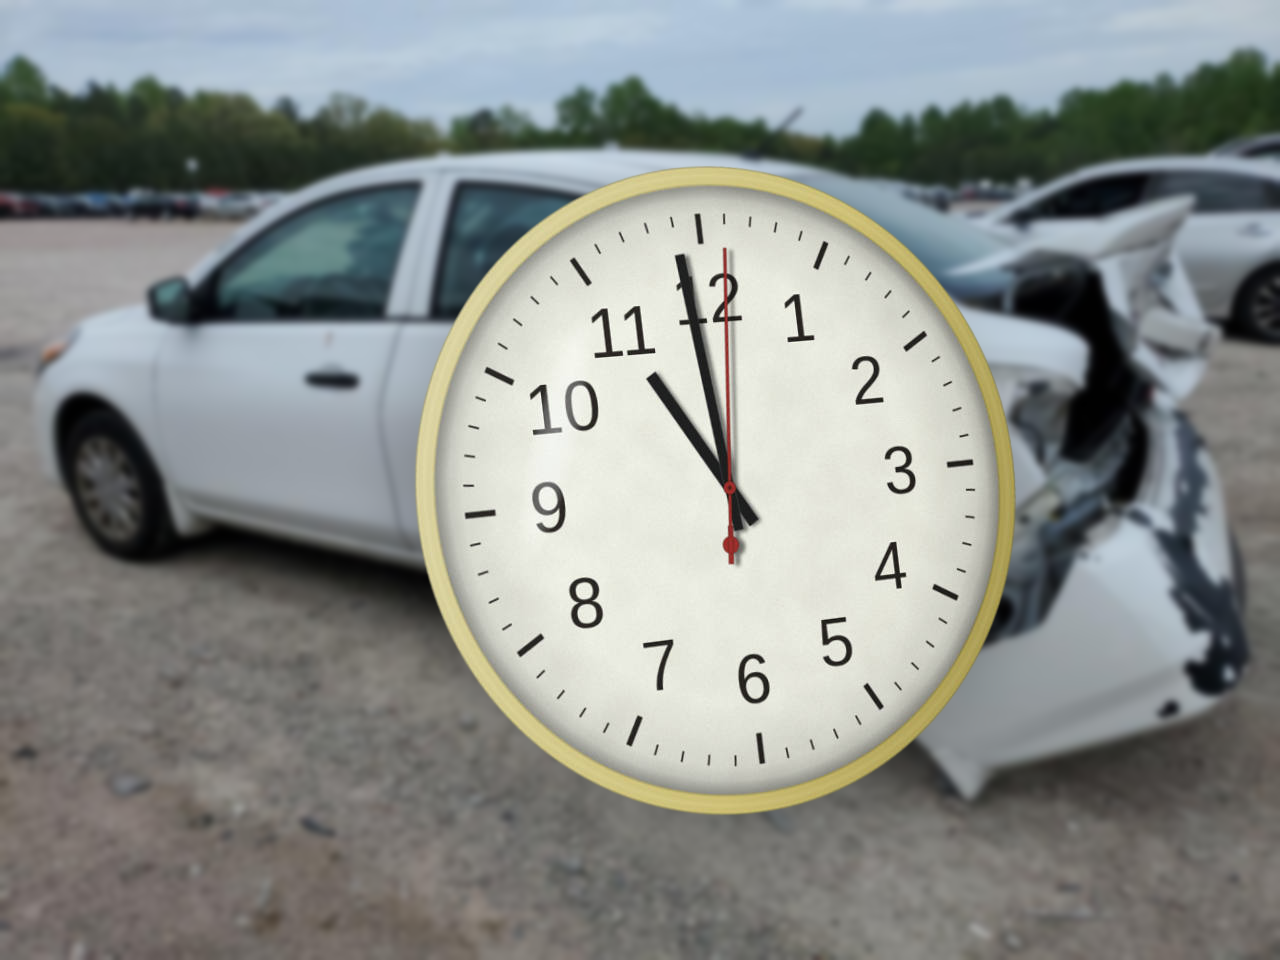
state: 10:59:01
